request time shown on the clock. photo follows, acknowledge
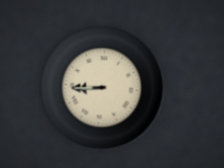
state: 8:44
